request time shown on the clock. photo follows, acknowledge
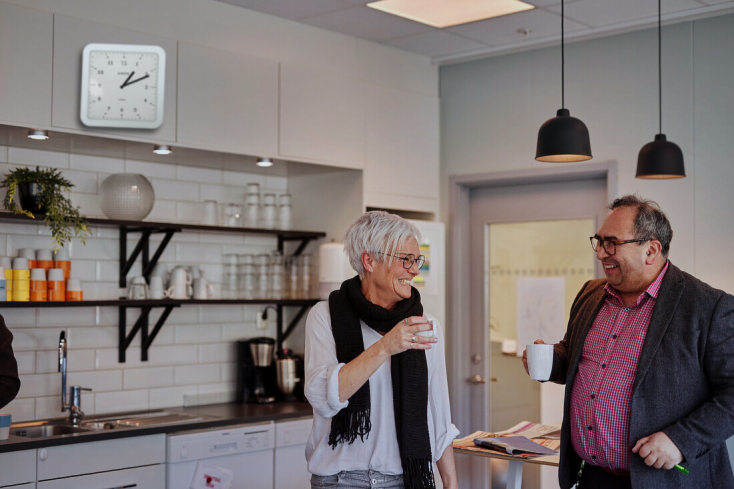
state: 1:11
